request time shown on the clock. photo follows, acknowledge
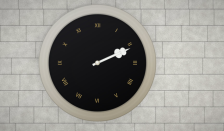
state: 2:11
